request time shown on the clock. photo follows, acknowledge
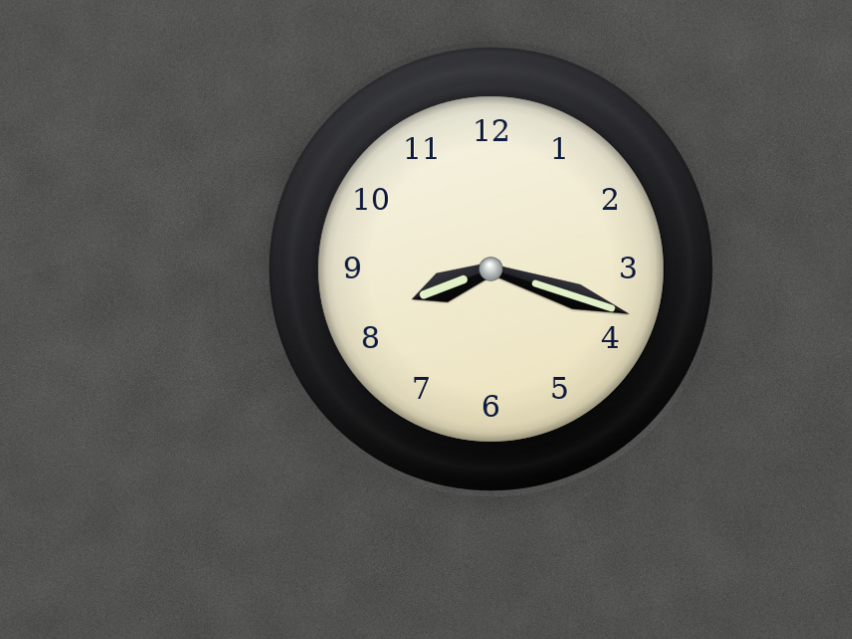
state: 8:18
